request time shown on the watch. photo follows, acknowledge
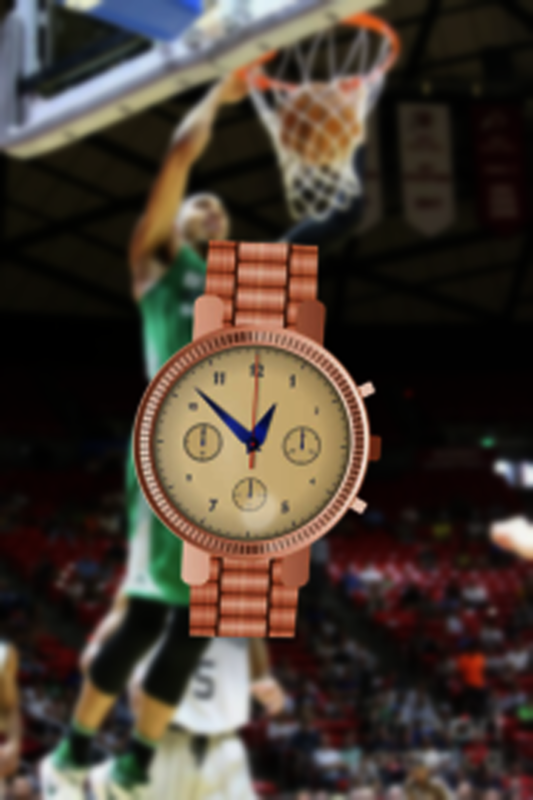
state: 12:52
